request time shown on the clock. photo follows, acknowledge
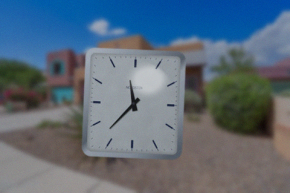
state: 11:37
